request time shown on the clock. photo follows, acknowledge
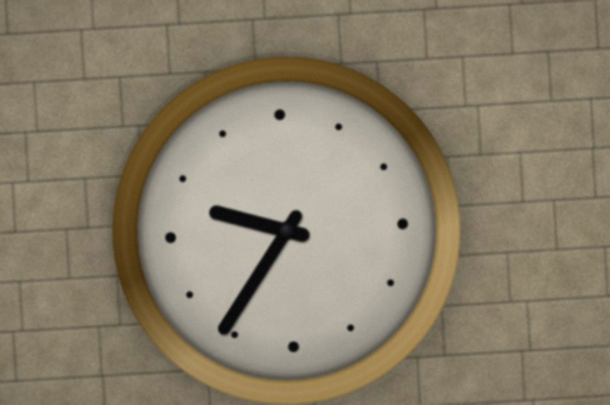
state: 9:36
